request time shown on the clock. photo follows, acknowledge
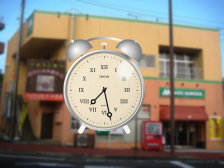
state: 7:28
